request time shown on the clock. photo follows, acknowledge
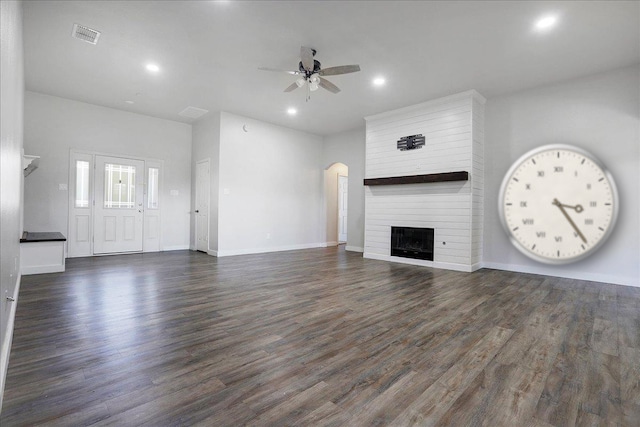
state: 3:24
